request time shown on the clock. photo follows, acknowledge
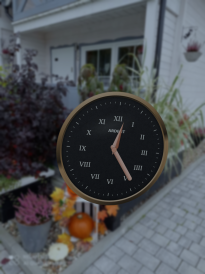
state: 12:24
